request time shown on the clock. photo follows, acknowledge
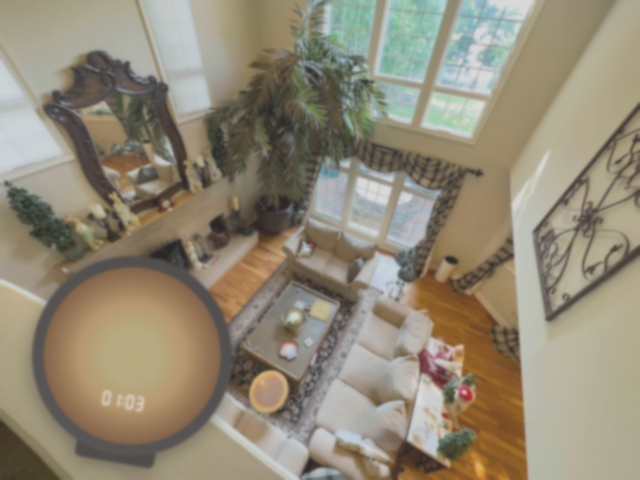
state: 1:03
